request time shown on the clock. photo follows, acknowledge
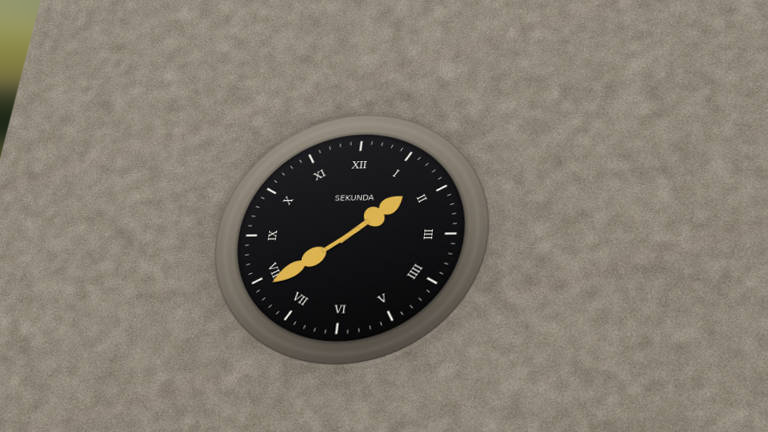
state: 1:39
